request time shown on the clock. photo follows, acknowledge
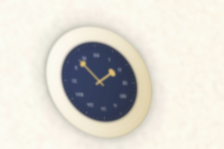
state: 1:53
